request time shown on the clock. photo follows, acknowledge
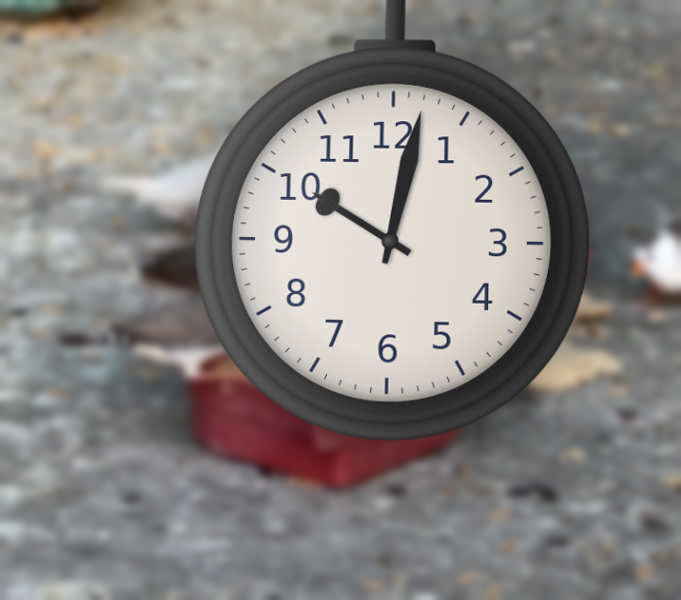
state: 10:02
